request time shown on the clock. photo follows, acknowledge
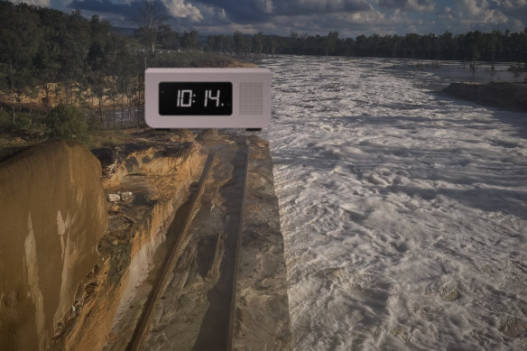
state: 10:14
